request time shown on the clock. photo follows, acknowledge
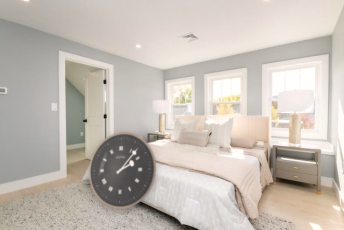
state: 2:07
